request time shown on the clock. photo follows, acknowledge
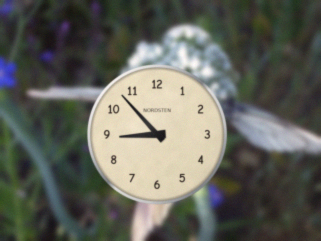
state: 8:53
